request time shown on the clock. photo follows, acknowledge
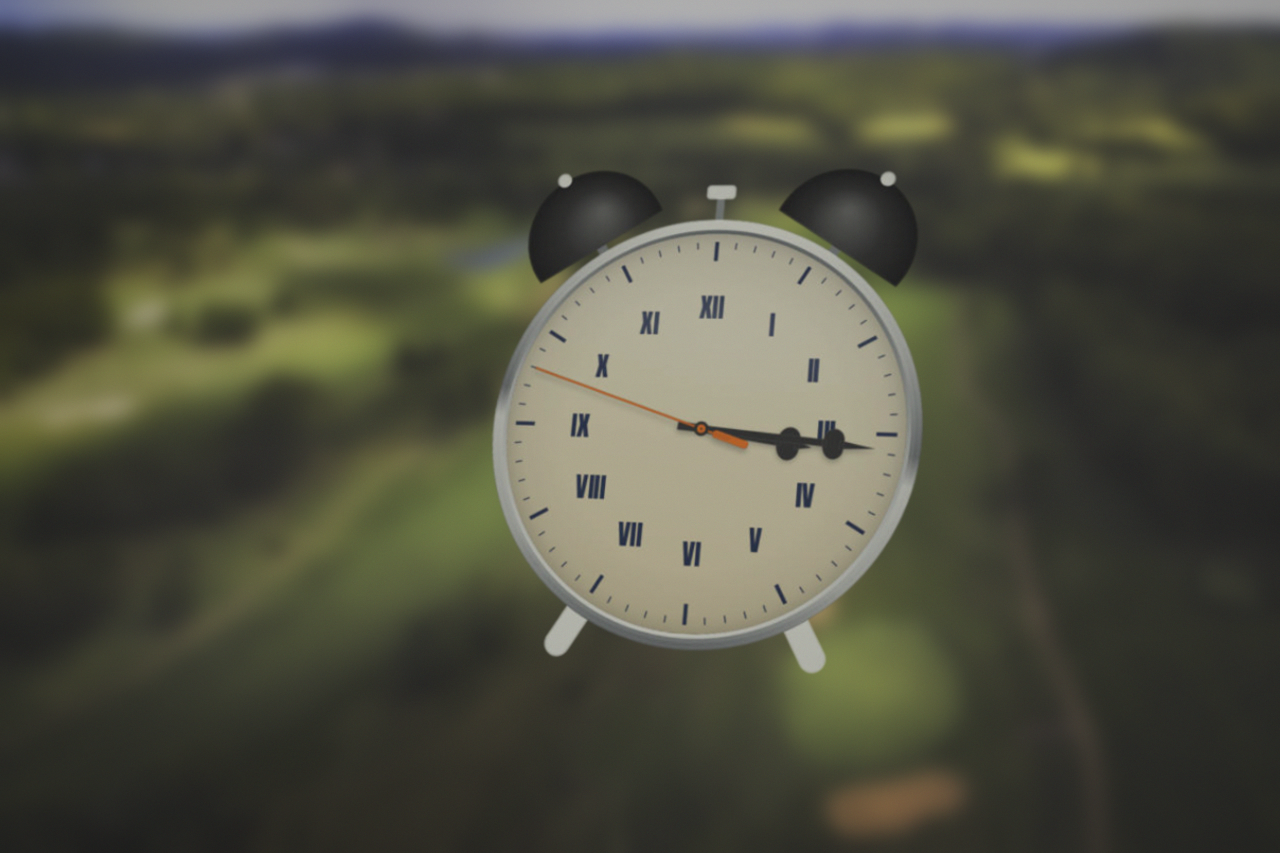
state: 3:15:48
